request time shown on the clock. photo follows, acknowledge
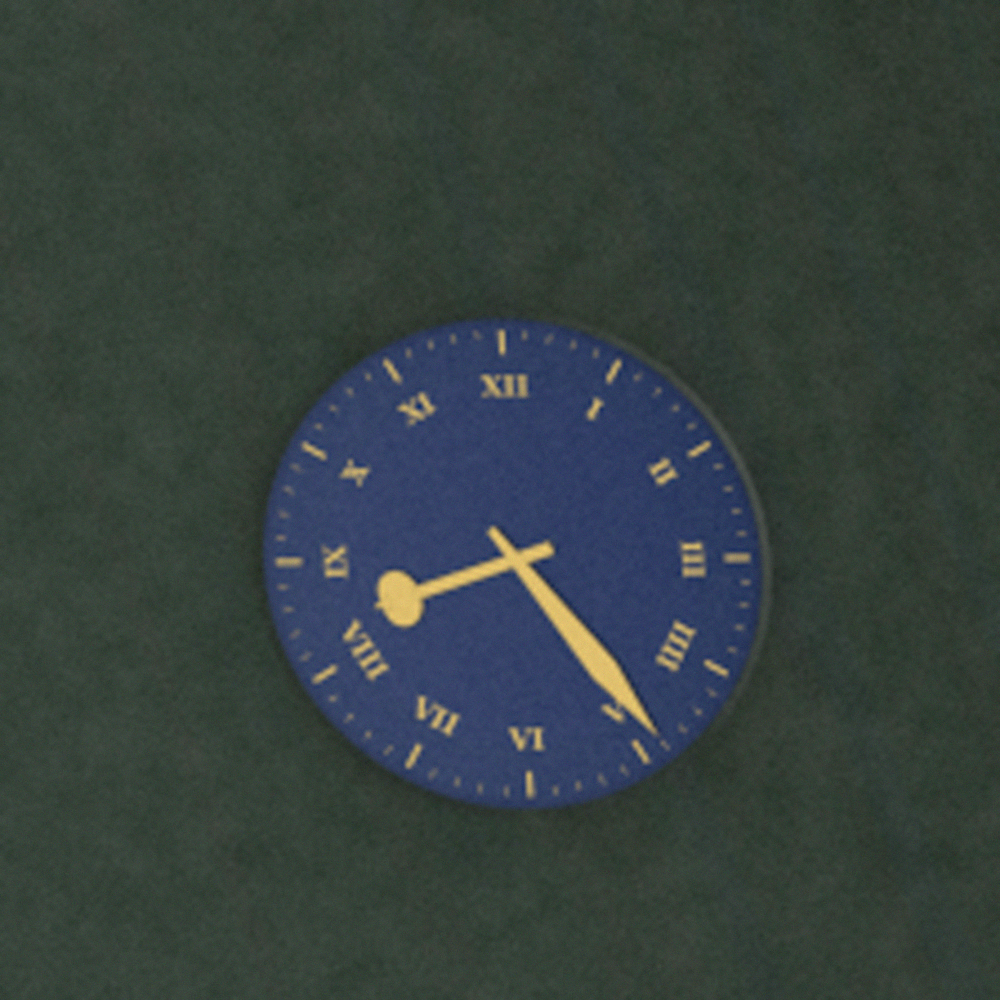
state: 8:24
